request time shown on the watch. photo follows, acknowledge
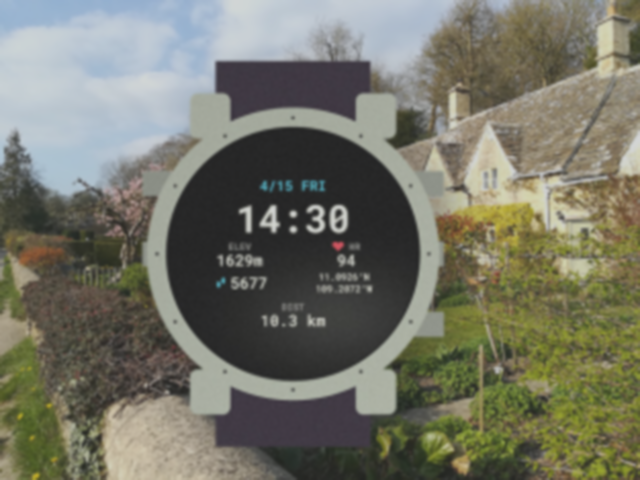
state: 14:30
